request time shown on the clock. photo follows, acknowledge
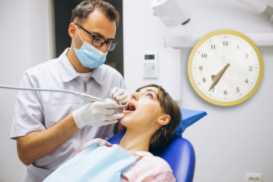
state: 7:36
